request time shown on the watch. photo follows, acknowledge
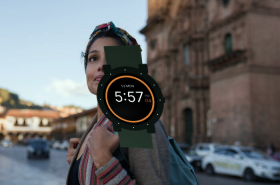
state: 5:57
